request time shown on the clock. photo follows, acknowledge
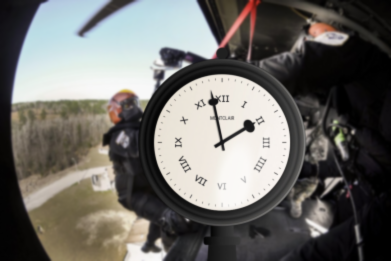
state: 1:58
